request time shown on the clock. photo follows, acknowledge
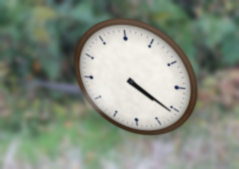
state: 4:21
